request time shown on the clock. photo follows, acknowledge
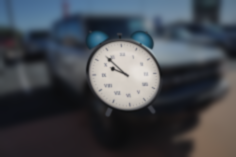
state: 9:53
